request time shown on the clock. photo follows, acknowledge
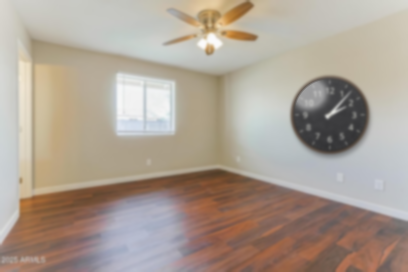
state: 2:07
